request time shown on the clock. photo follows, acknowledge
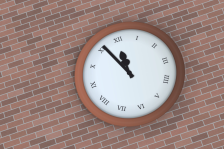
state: 11:56
